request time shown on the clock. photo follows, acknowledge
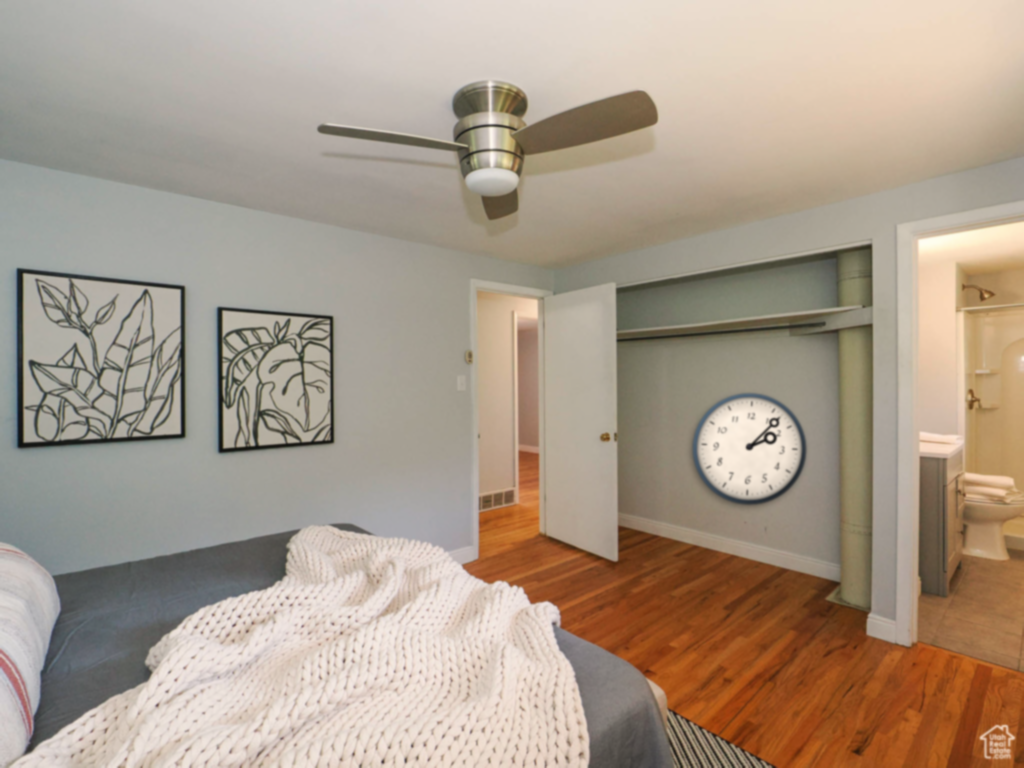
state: 2:07
